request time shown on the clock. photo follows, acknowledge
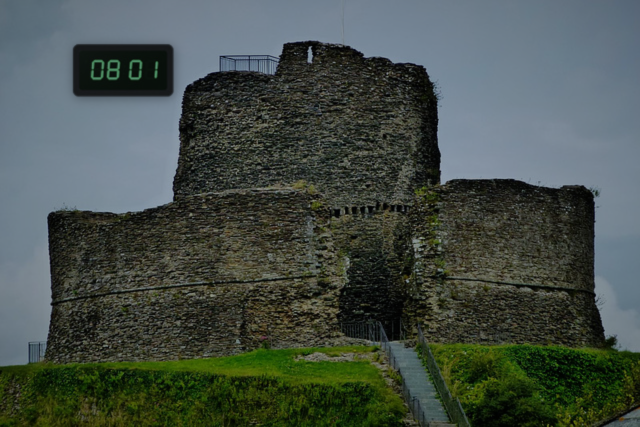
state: 8:01
